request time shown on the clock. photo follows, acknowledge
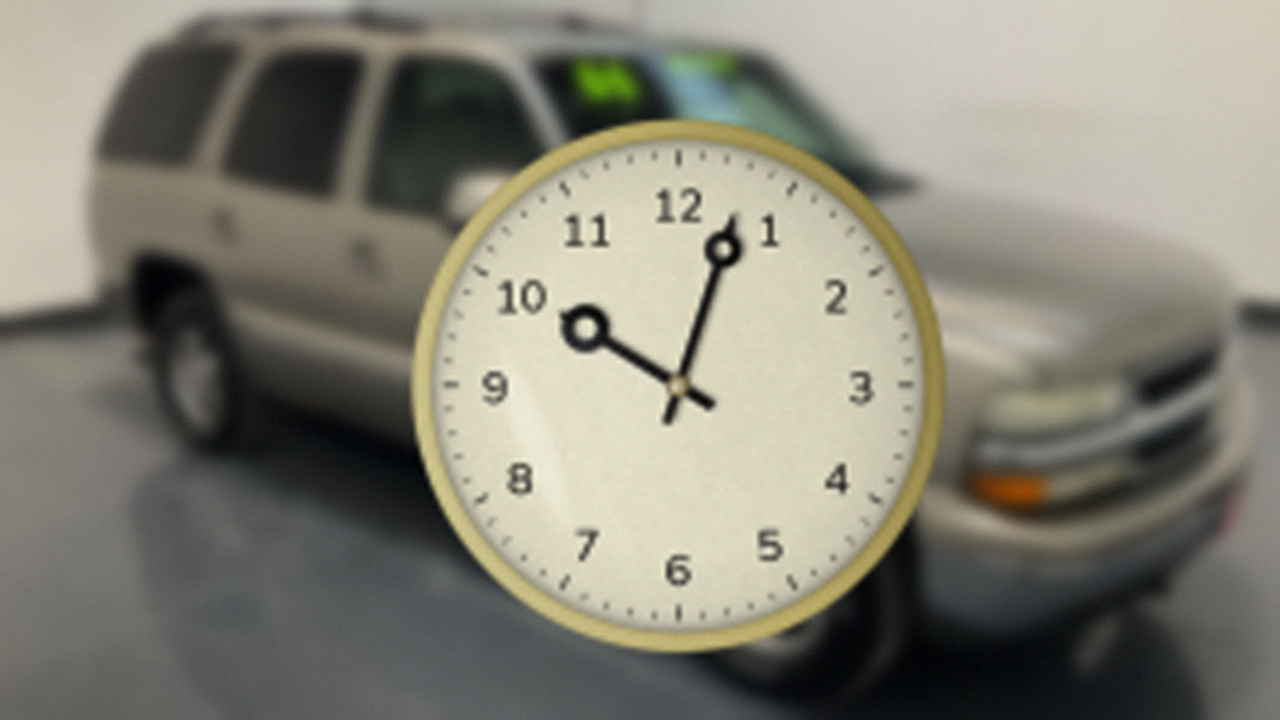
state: 10:03
